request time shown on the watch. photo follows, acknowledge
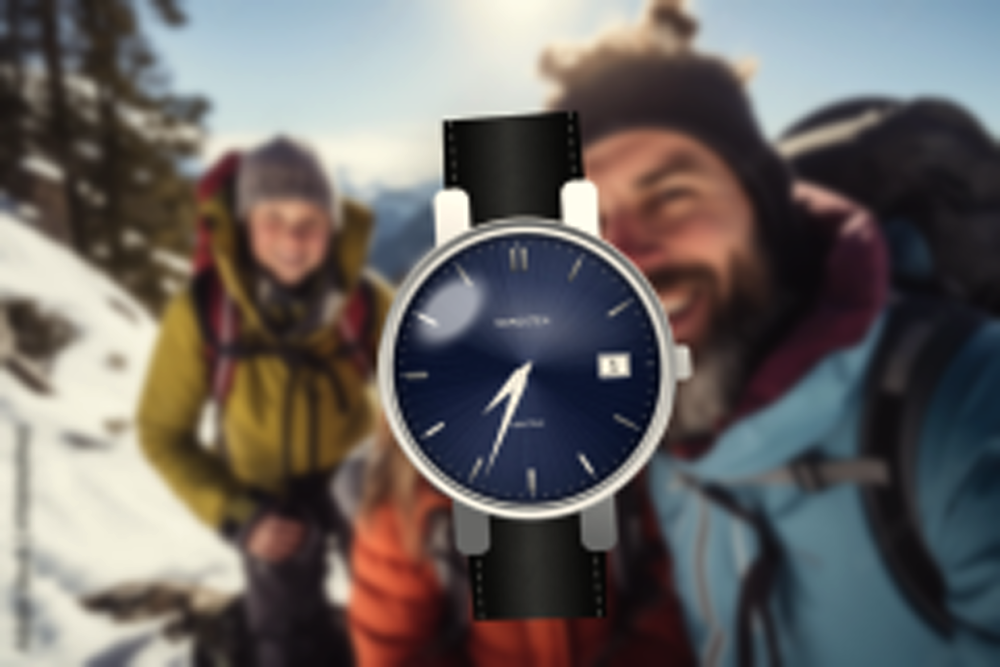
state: 7:34
